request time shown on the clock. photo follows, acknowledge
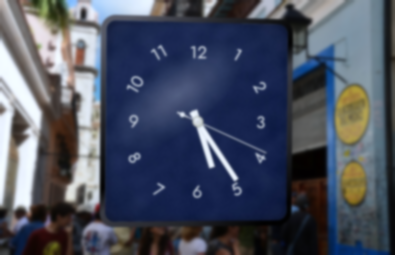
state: 5:24:19
